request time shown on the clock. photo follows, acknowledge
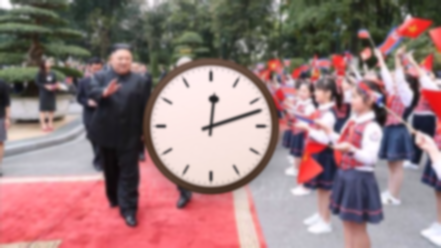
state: 12:12
